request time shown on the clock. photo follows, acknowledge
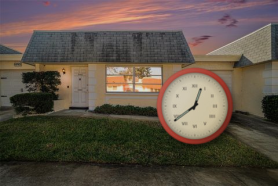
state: 12:39
